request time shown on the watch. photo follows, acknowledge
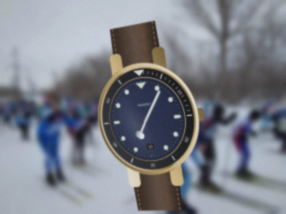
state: 7:06
